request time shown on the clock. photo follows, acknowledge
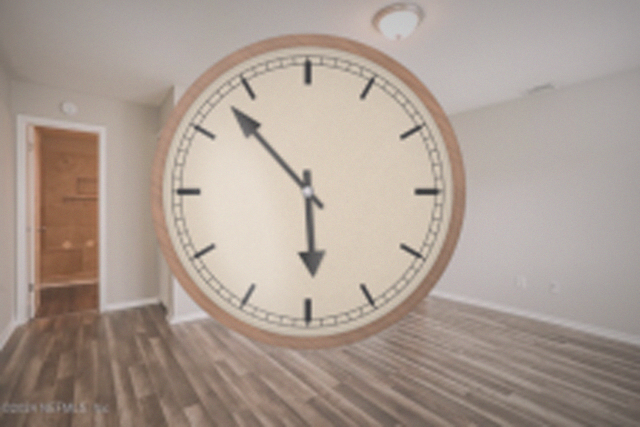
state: 5:53
